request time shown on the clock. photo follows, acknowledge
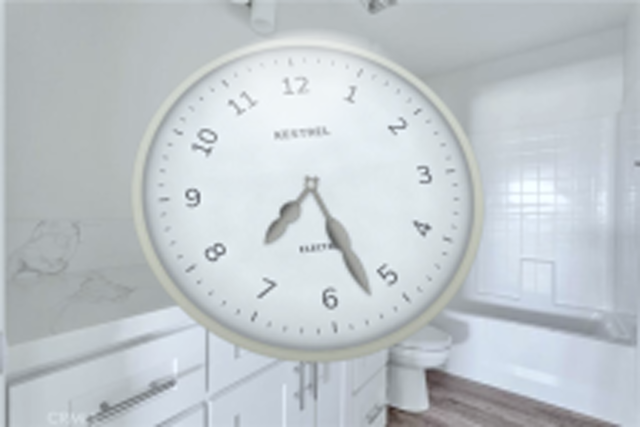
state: 7:27
